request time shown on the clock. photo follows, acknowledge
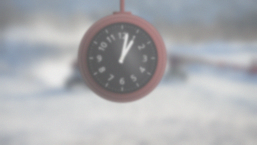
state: 1:02
